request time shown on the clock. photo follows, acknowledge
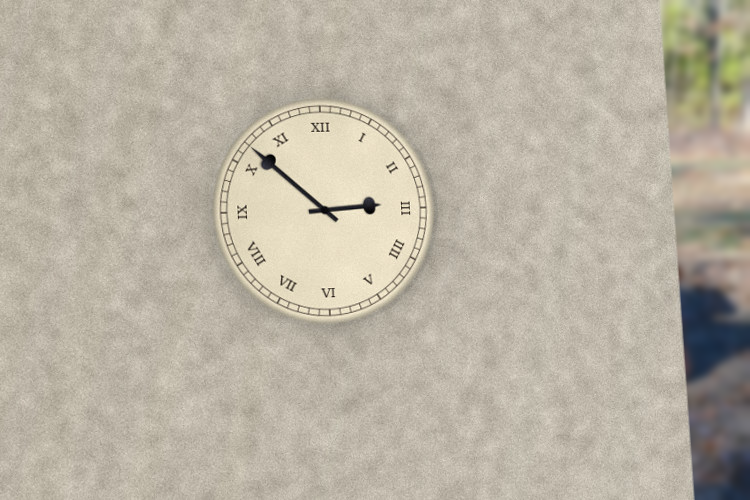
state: 2:52
